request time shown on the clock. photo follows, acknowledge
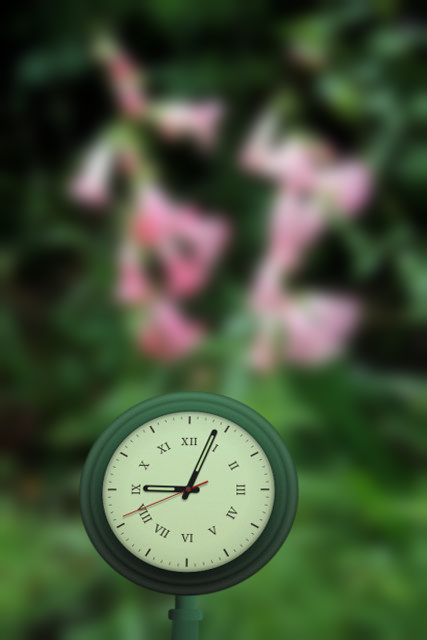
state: 9:03:41
